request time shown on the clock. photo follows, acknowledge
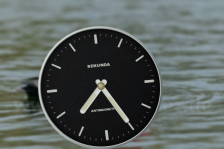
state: 7:25
